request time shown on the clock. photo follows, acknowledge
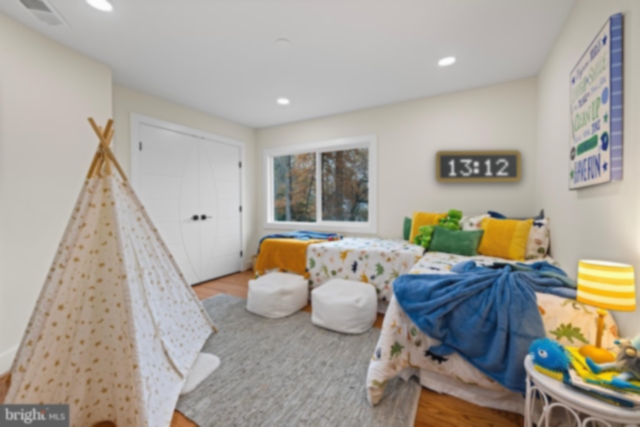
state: 13:12
